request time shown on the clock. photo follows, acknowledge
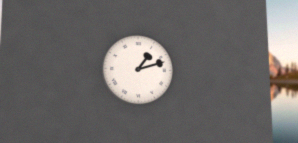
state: 1:12
